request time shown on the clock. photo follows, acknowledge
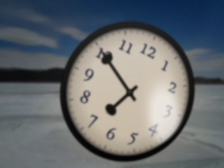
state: 6:50
